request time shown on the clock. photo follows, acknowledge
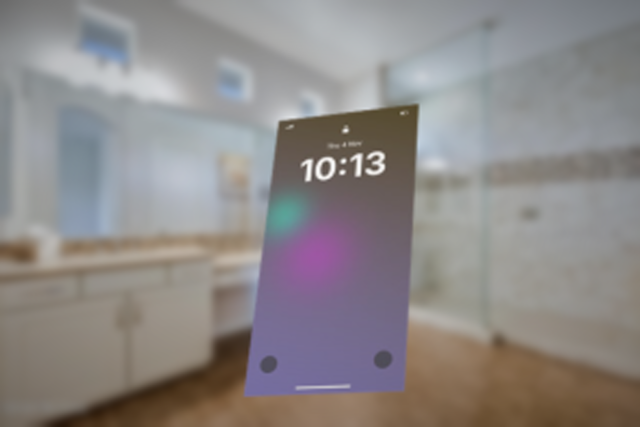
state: 10:13
